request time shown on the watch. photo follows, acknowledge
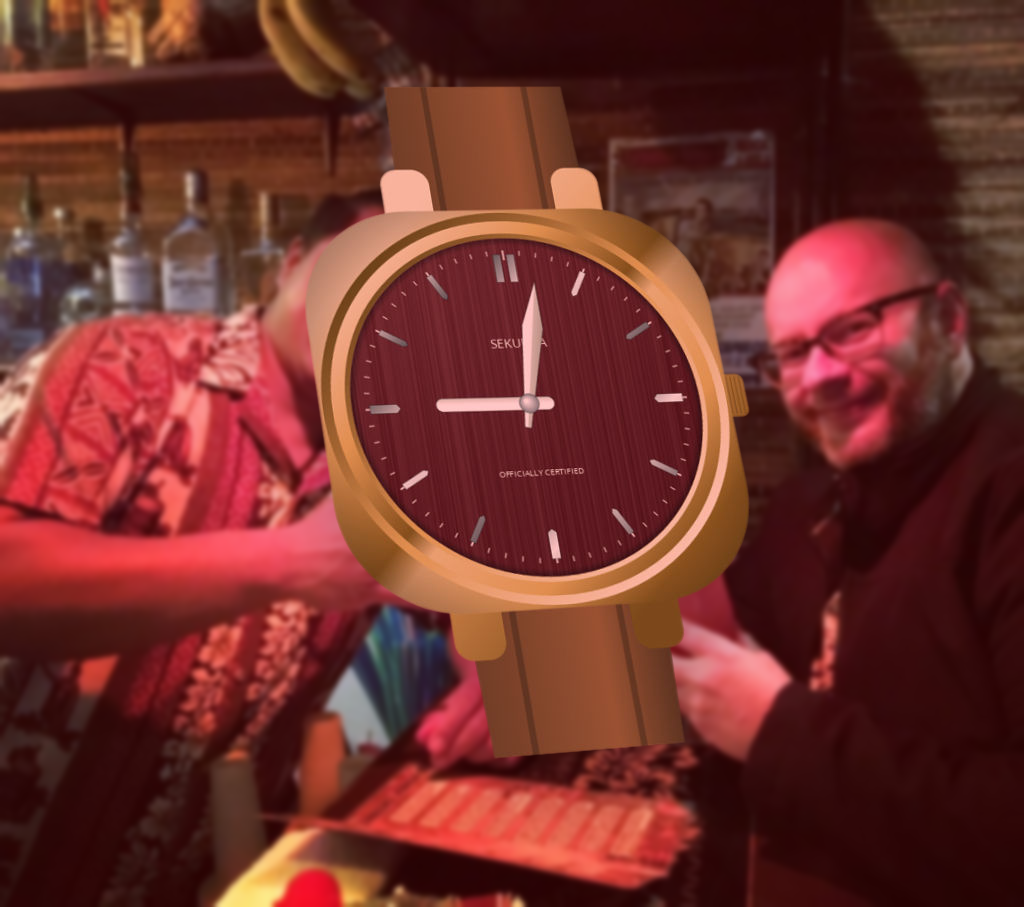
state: 9:02
